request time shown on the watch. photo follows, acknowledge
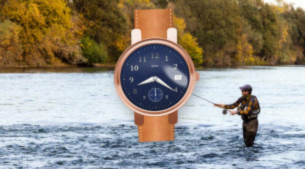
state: 8:21
